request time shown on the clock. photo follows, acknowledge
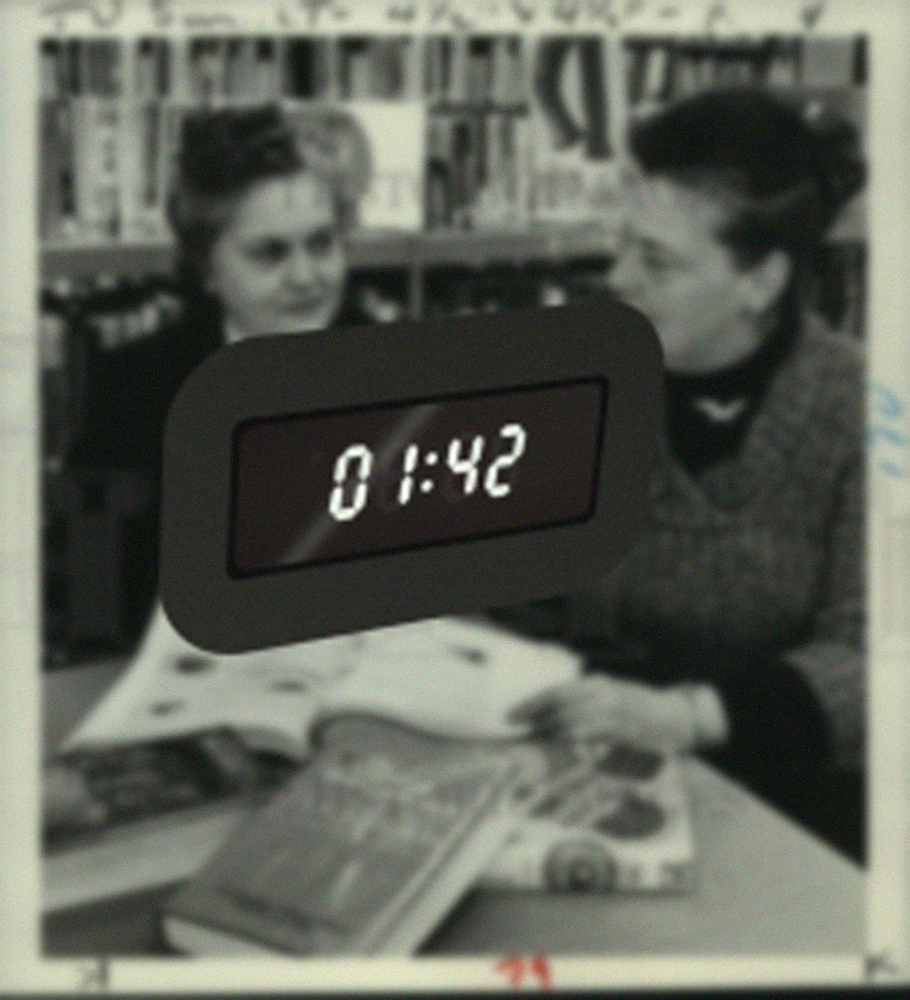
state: 1:42
